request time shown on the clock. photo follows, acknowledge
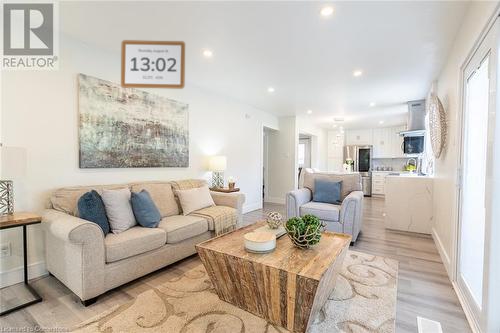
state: 13:02
